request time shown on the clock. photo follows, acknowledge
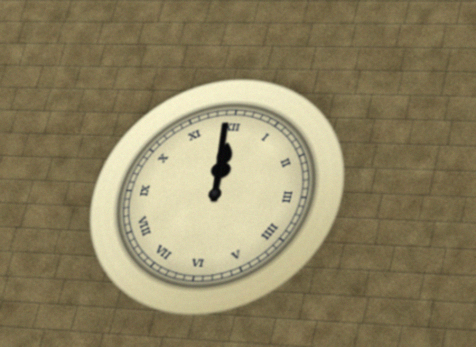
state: 11:59
